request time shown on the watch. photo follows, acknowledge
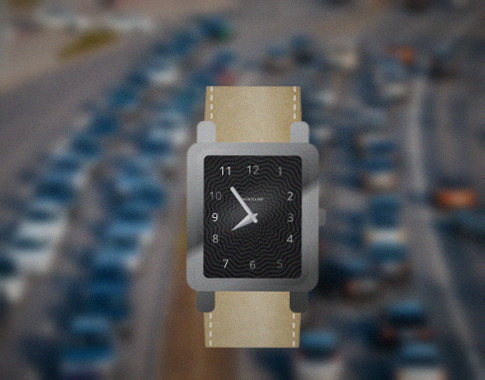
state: 7:54
